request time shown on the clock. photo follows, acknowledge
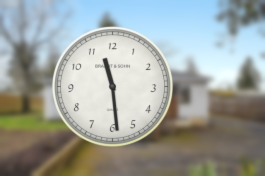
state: 11:29
